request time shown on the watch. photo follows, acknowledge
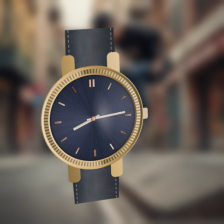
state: 8:14
